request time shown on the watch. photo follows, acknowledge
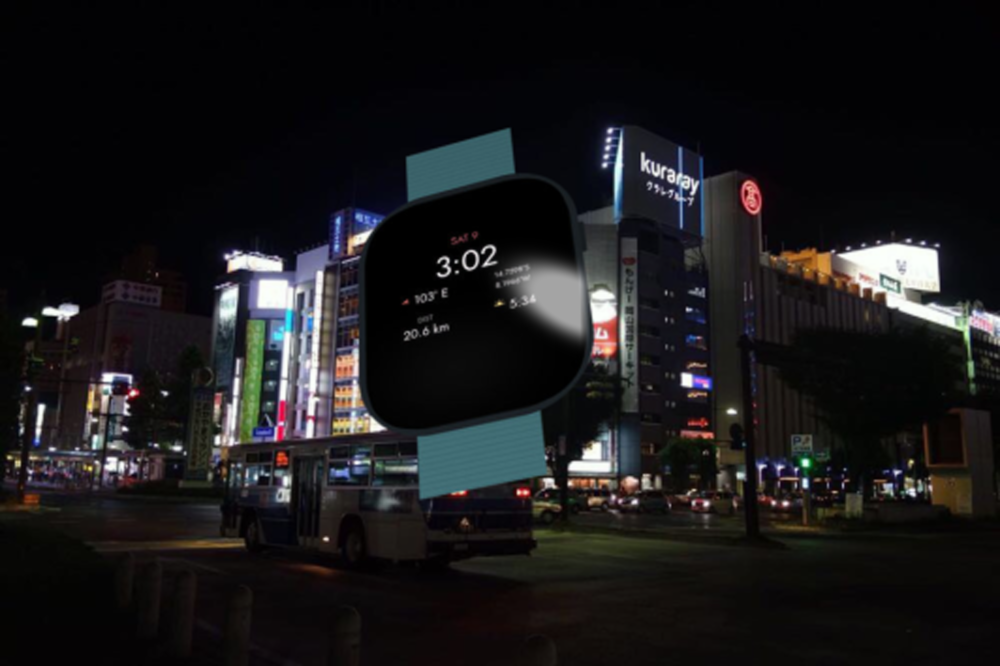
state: 3:02
